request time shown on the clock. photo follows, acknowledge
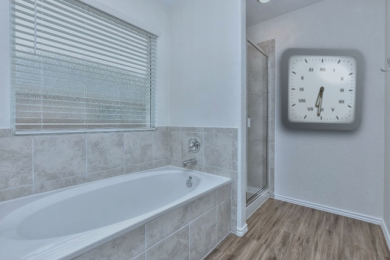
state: 6:31
